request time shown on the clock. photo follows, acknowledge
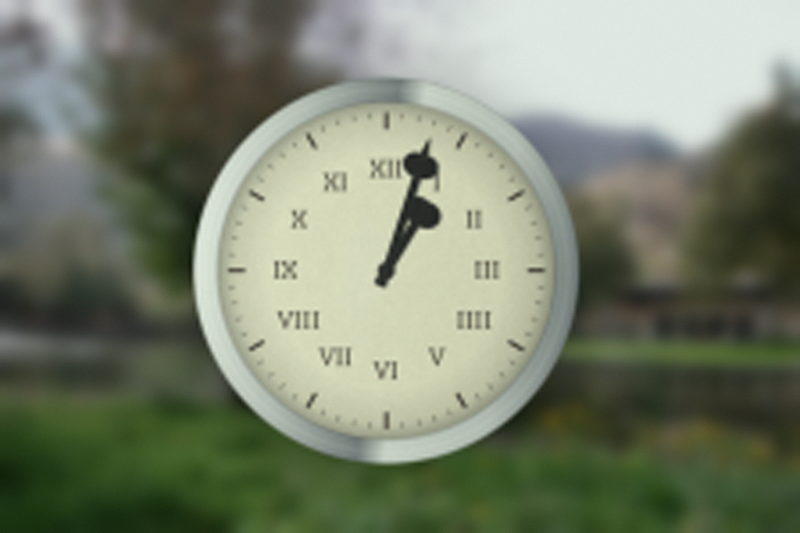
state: 1:03
